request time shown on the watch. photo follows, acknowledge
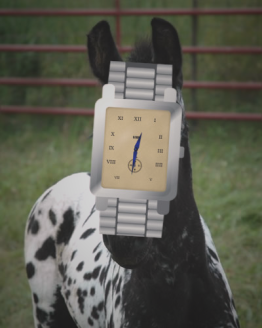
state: 12:31
